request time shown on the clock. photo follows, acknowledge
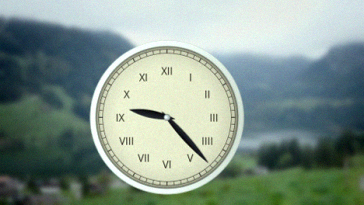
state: 9:23
